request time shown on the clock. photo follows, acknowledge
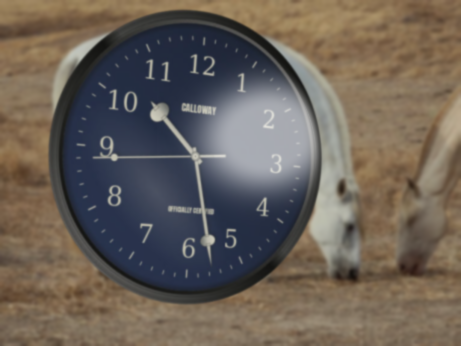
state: 10:27:44
